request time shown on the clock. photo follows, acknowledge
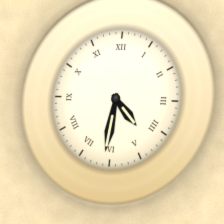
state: 4:31
